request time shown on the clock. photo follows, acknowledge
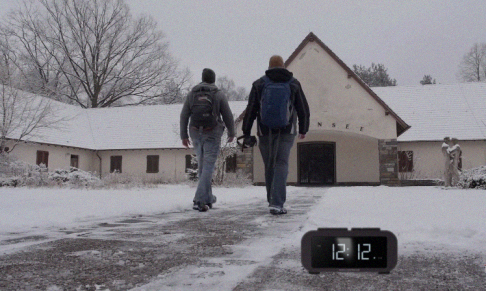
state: 12:12
